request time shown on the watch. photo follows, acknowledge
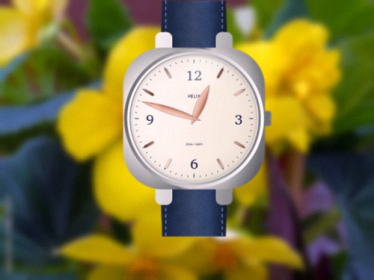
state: 12:48
